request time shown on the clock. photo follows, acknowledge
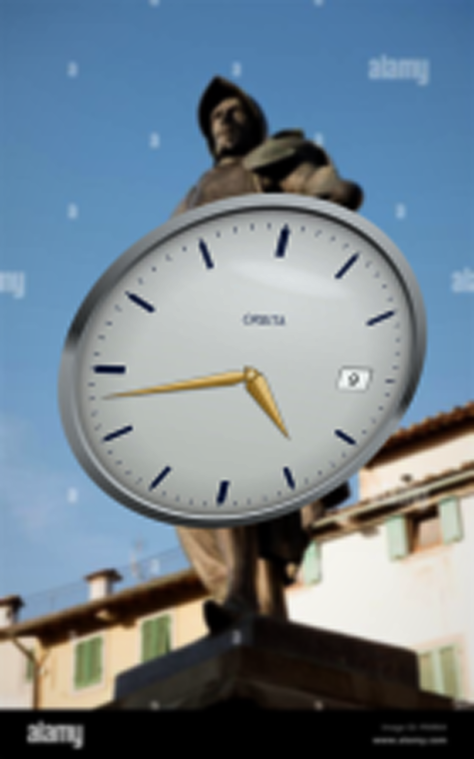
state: 4:43
